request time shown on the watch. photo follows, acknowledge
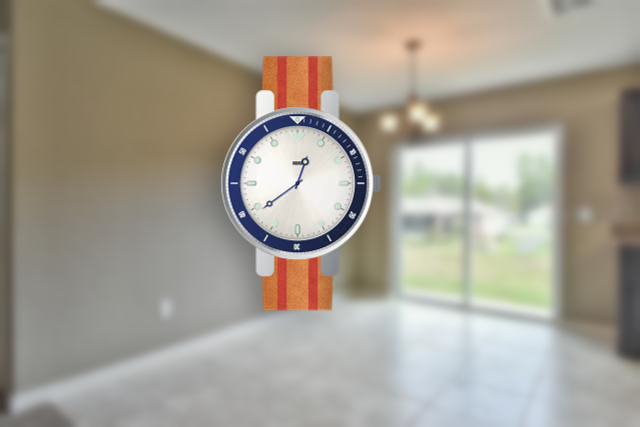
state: 12:39
